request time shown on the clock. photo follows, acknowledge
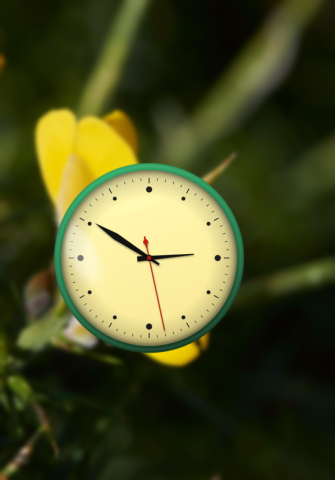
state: 2:50:28
